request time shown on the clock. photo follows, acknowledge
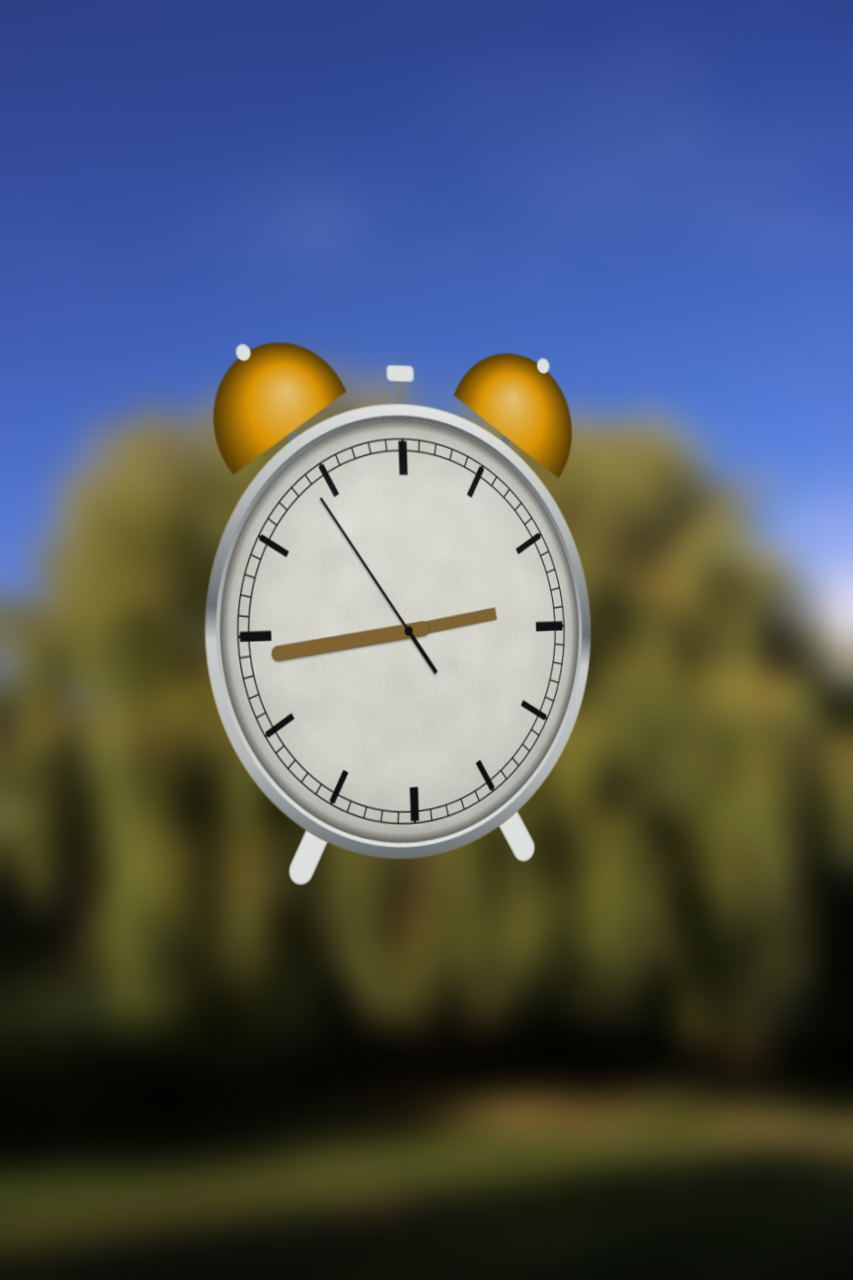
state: 2:43:54
